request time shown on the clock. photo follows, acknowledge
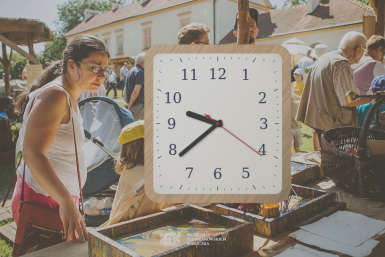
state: 9:38:21
